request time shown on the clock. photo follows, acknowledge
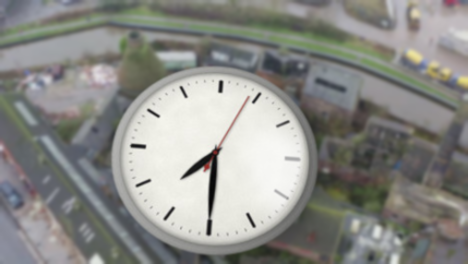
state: 7:30:04
